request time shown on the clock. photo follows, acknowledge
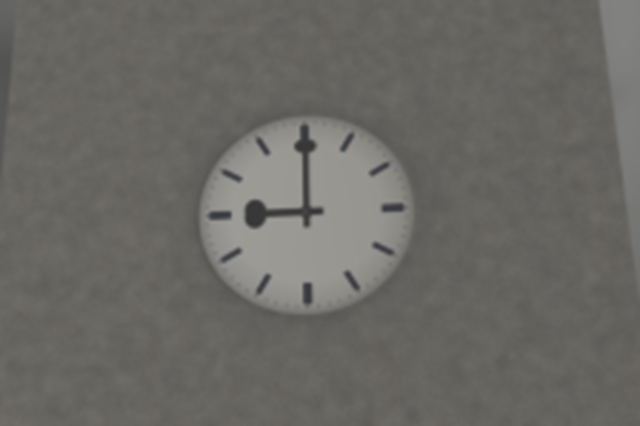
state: 9:00
